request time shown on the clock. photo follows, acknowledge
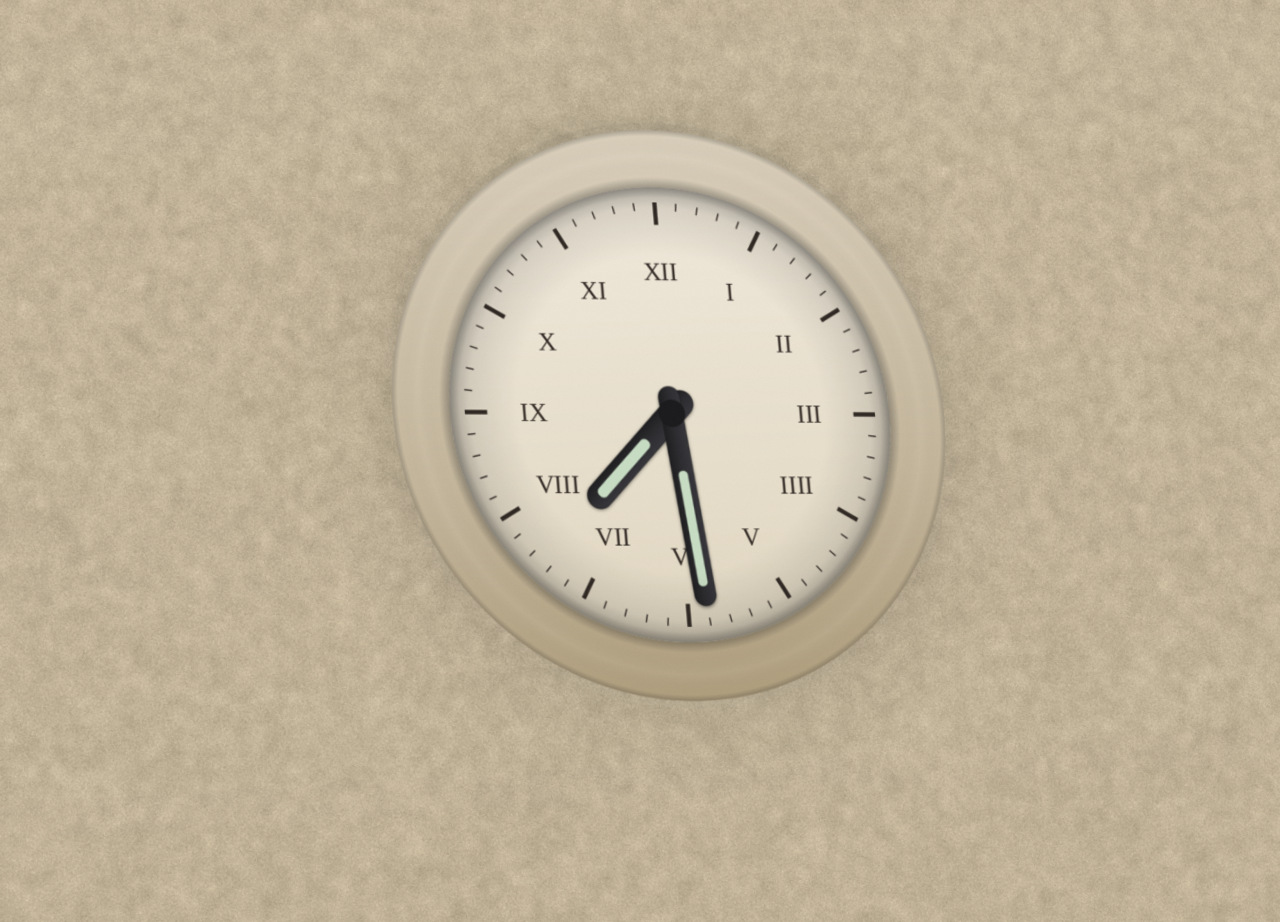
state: 7:29
